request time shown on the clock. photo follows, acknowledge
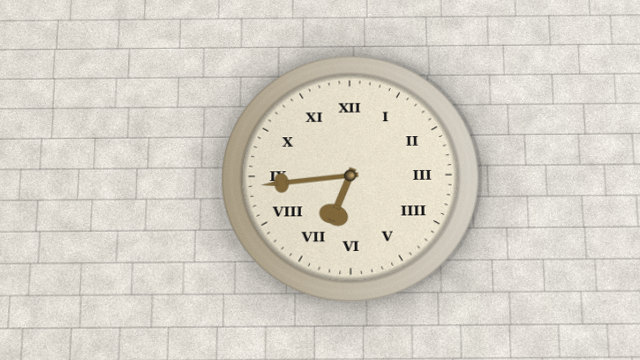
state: 6:44
